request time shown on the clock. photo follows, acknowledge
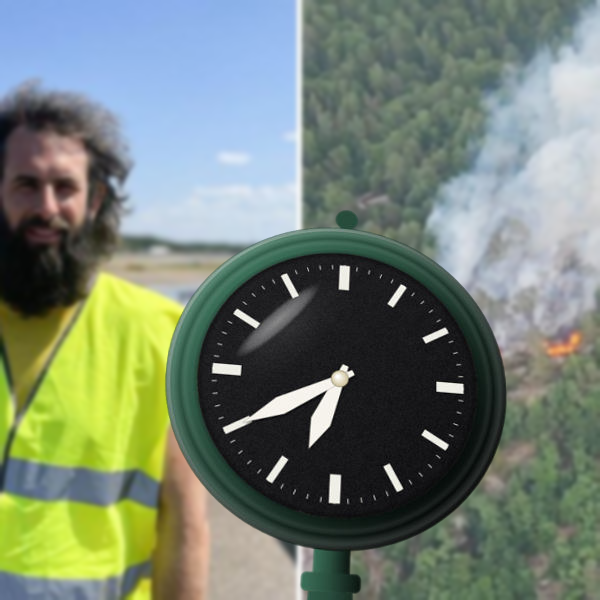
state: 6:40
